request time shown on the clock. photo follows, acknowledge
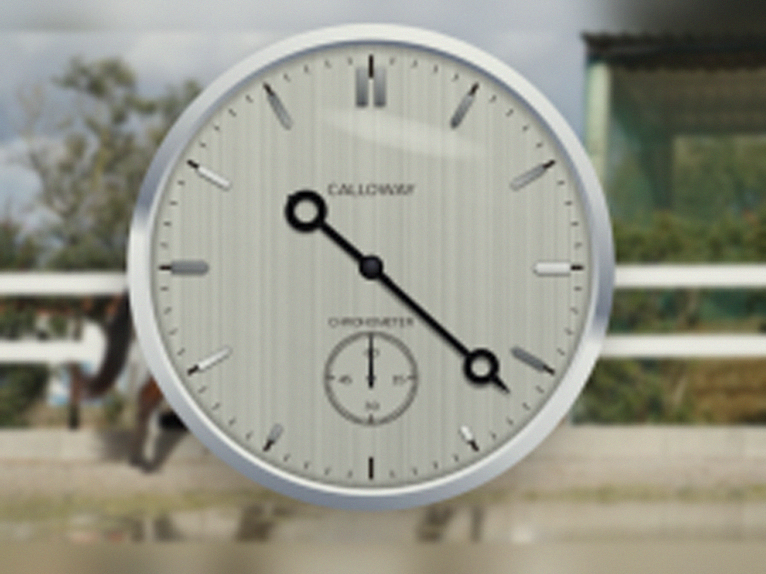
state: 10:22
